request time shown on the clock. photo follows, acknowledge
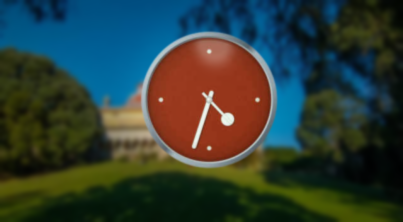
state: 4:33
